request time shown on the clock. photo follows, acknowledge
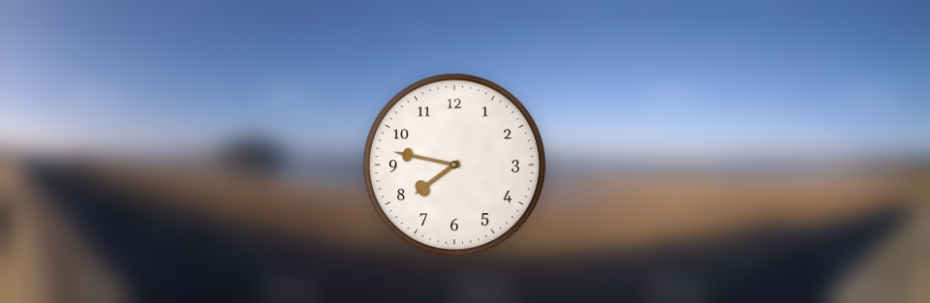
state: 7:47
